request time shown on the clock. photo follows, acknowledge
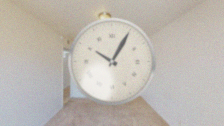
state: 10:05
